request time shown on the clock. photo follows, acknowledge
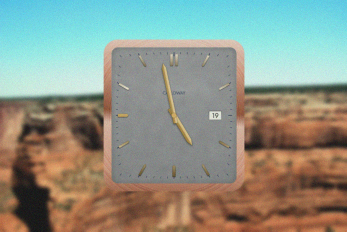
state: 4:58
